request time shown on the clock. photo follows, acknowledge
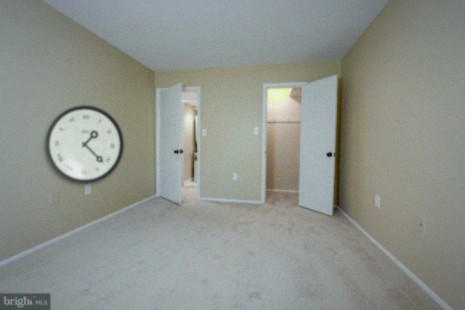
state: 1:22
